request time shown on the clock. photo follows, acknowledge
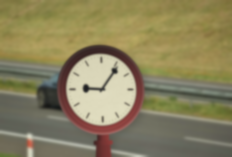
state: 9:06
